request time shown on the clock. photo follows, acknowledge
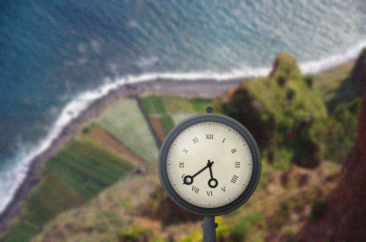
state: 5:39
